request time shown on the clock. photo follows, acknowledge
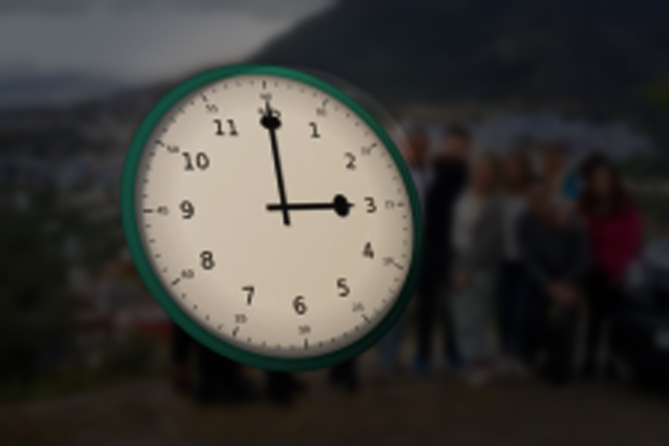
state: 3:00
